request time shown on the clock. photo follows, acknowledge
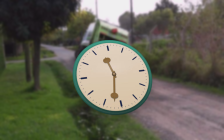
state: 11:32
